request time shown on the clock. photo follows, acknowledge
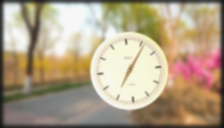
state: 7:06
